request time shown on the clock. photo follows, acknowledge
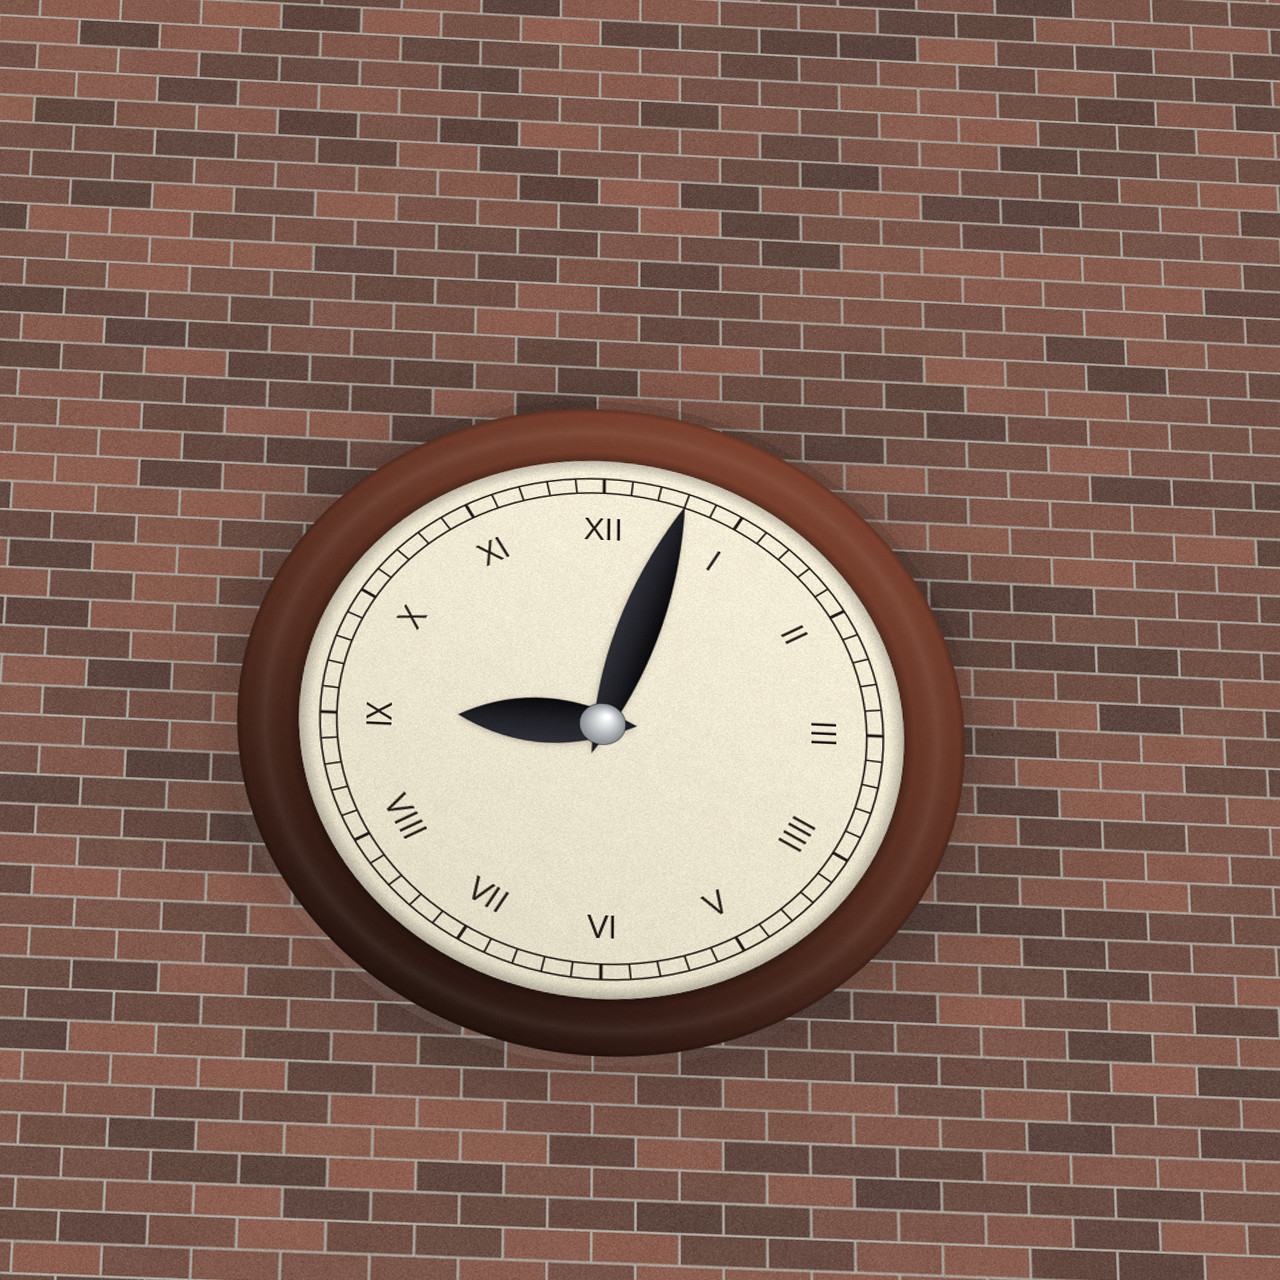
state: 9:03
